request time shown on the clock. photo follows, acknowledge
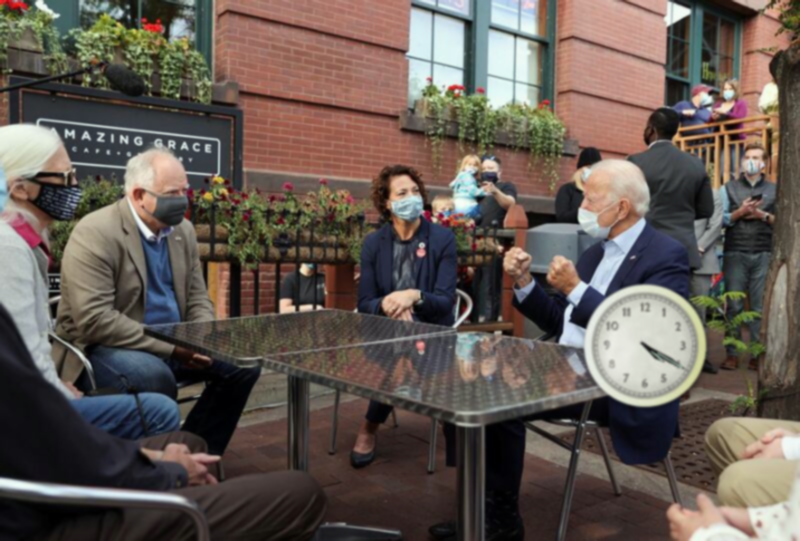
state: 4:20
